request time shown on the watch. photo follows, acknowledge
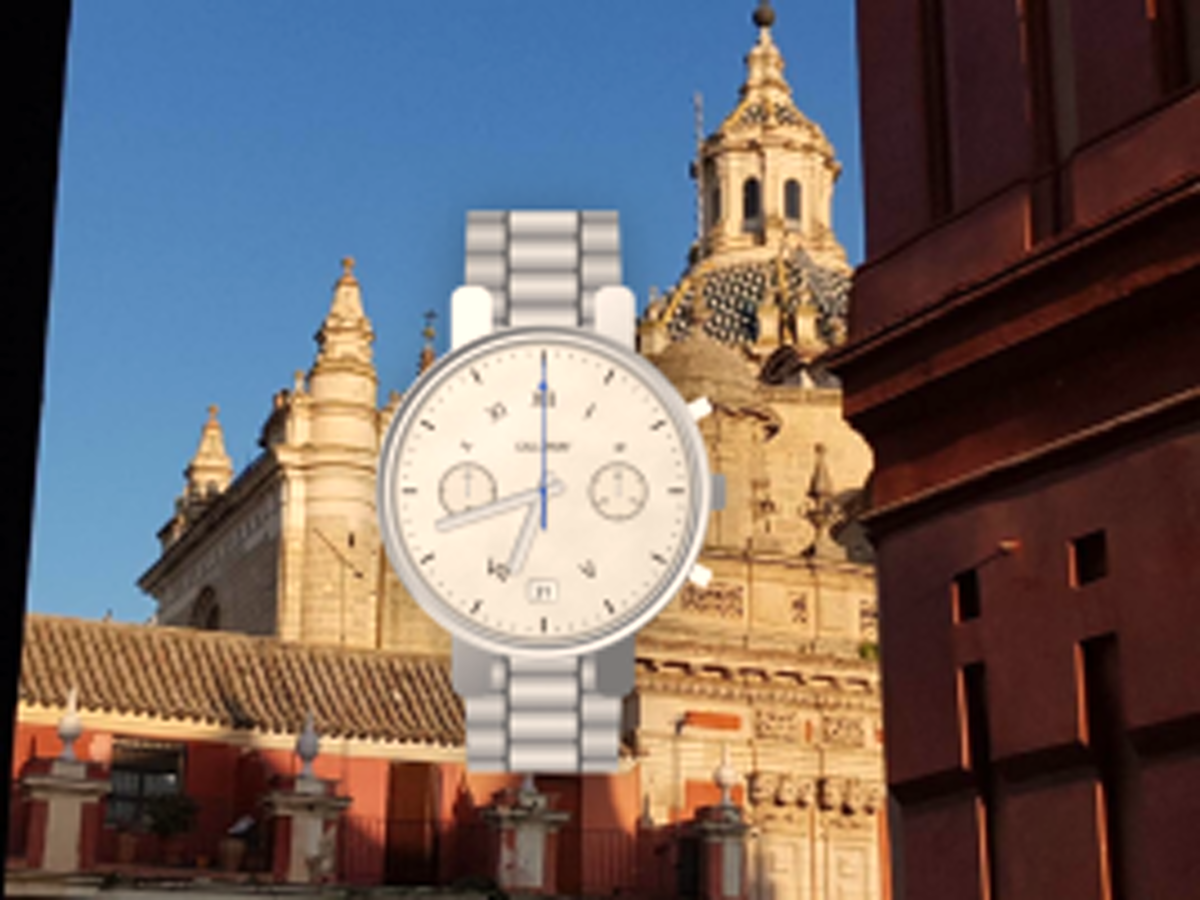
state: 6:42
